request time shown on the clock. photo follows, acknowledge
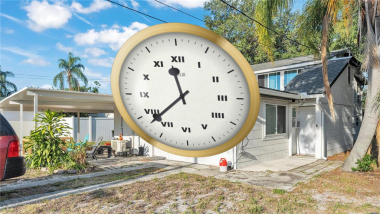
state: 11:38
